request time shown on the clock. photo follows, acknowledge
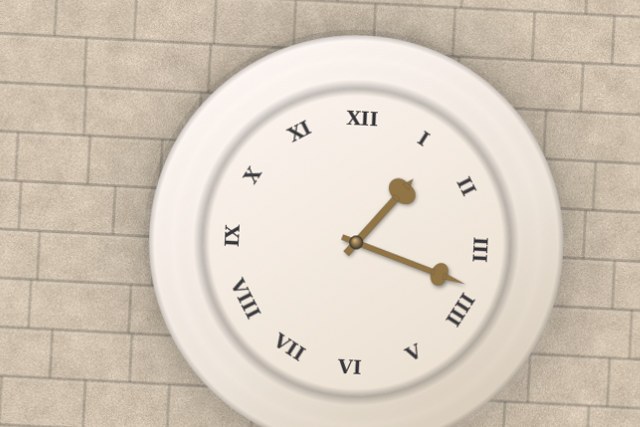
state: 1:18
